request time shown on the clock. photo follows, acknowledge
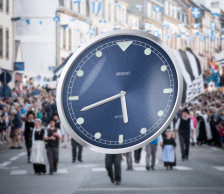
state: 5:42
